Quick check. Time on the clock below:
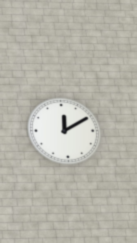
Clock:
12:10
